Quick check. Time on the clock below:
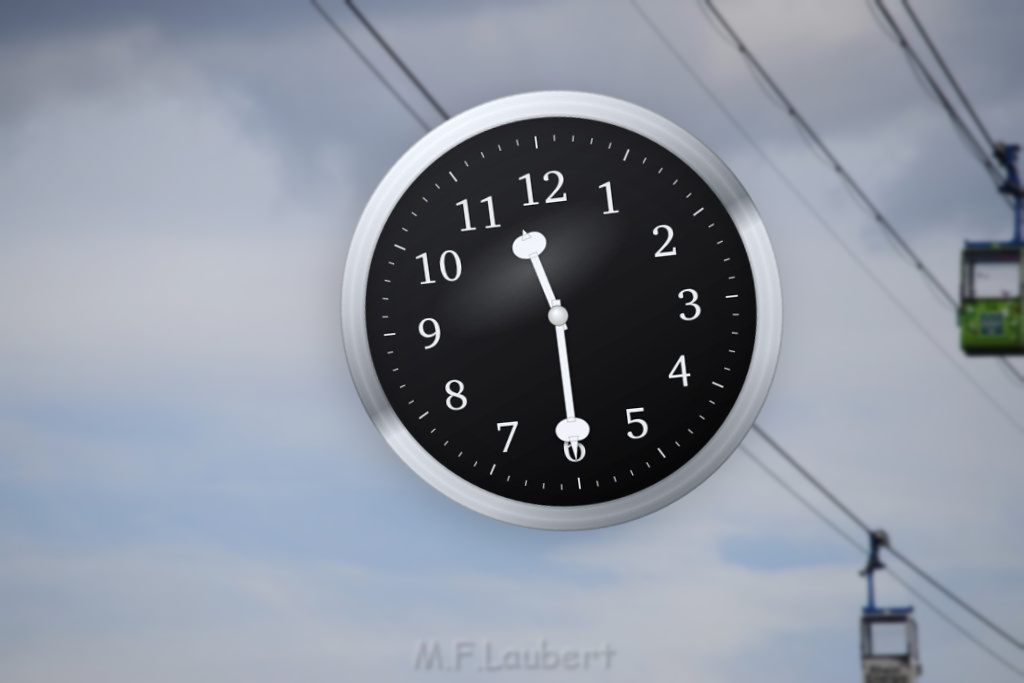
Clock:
11:30
